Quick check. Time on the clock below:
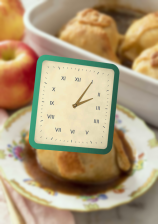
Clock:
2:05
